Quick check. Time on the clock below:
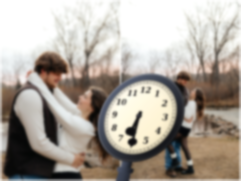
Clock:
6:30
